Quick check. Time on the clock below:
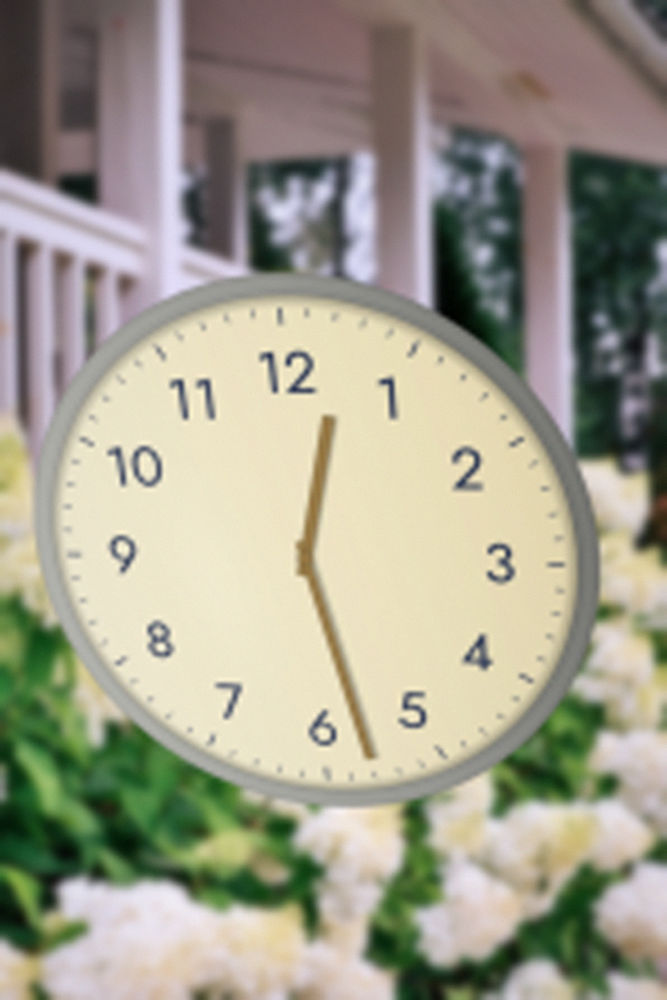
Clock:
12:28
